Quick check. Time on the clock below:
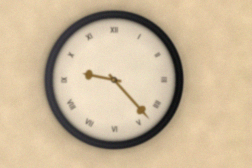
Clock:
9:23
